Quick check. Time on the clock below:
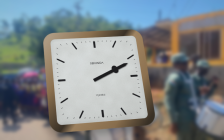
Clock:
2:11
